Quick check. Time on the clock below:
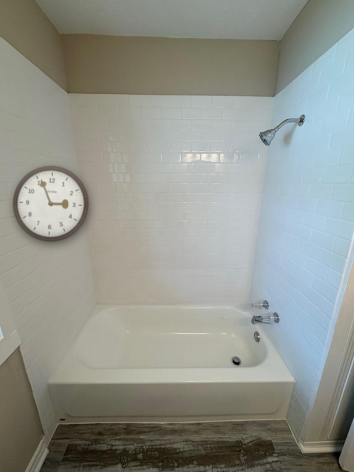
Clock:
2:56
